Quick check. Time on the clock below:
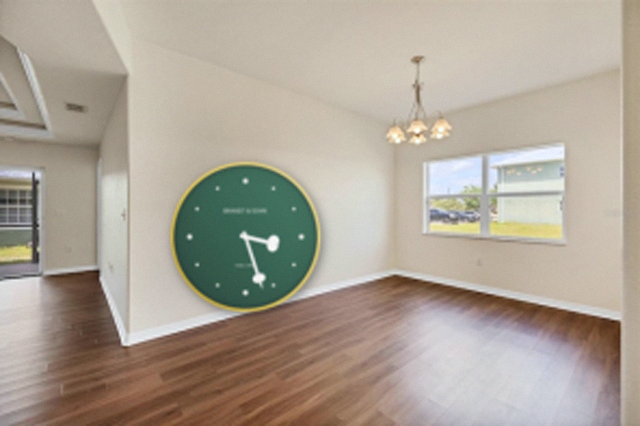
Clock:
3:27
